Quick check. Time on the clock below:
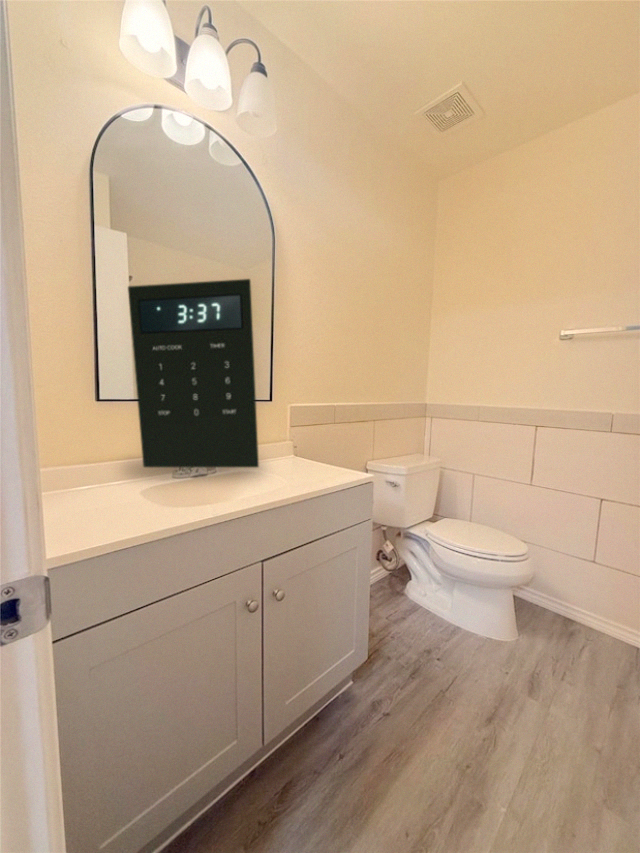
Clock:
3:37
